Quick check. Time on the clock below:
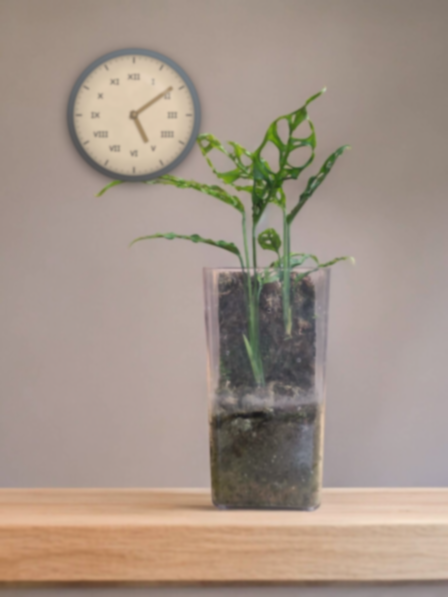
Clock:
5:09
